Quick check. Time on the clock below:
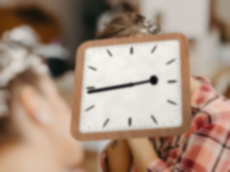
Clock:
2:44
